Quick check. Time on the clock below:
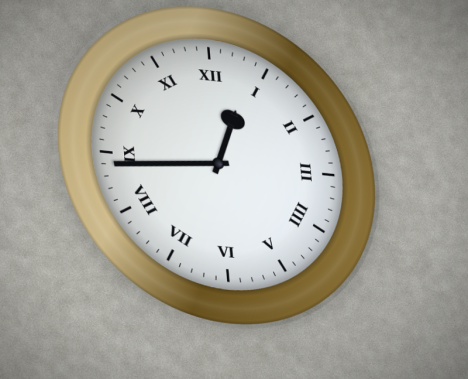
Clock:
12:44
